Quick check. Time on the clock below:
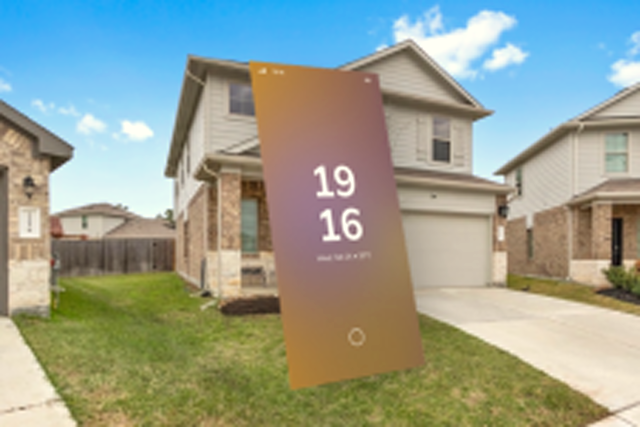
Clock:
19:16
